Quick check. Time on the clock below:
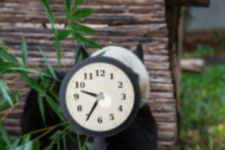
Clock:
9:35
